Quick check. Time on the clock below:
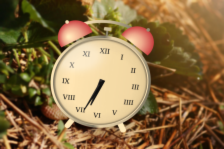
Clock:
6:34
